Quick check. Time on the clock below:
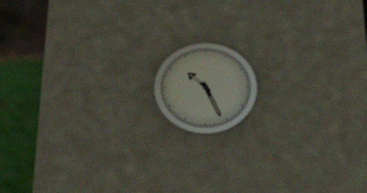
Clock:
10:26
